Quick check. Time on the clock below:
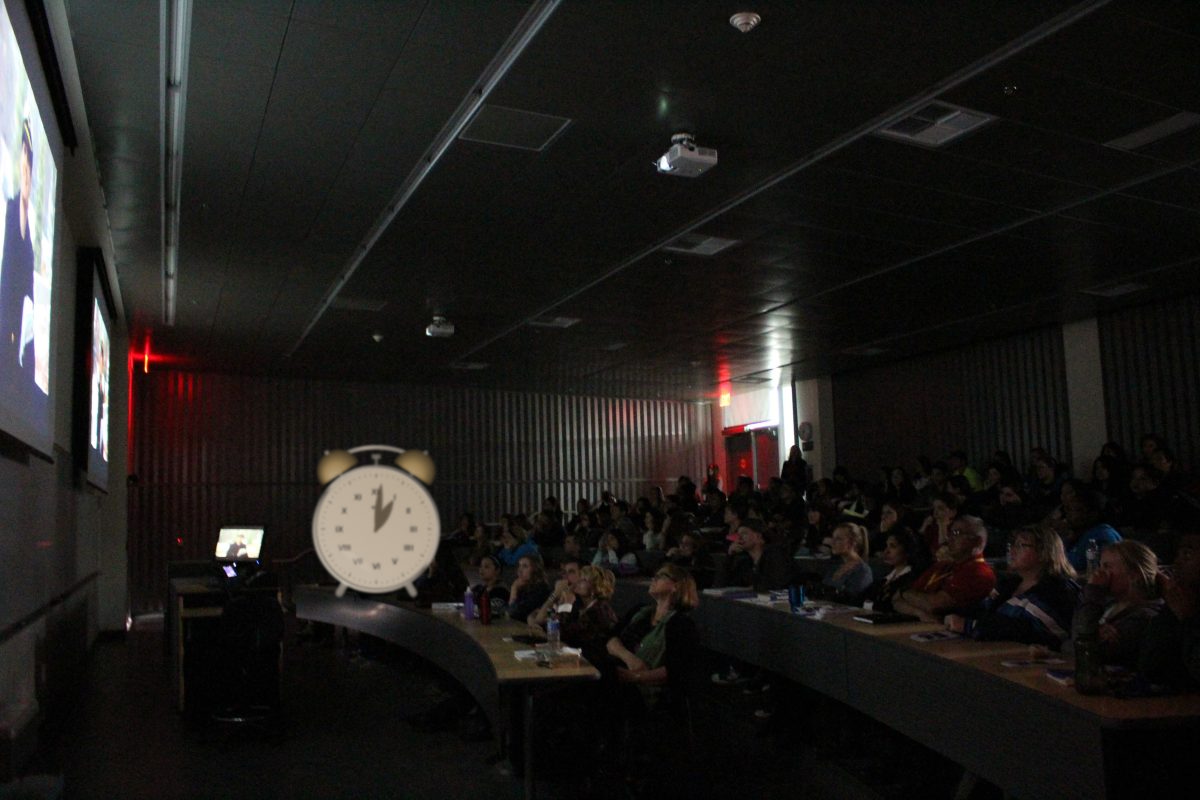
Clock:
1:01
